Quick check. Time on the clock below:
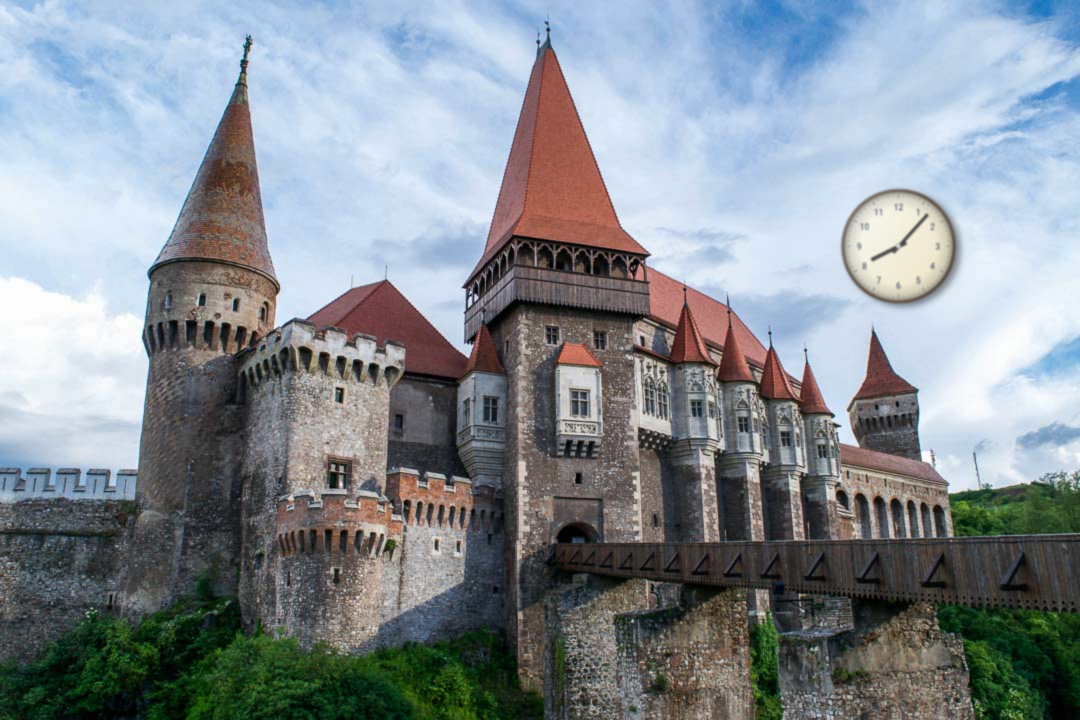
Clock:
8:07
